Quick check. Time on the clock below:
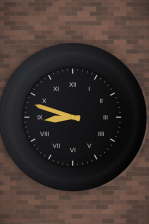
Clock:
8:48
